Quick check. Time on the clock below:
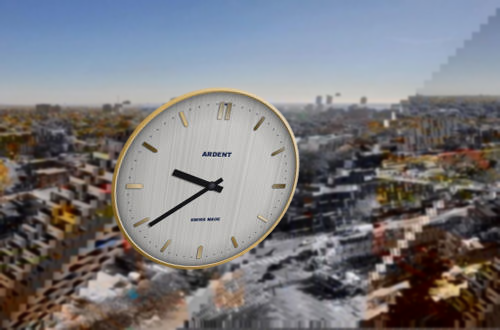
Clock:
9:39
